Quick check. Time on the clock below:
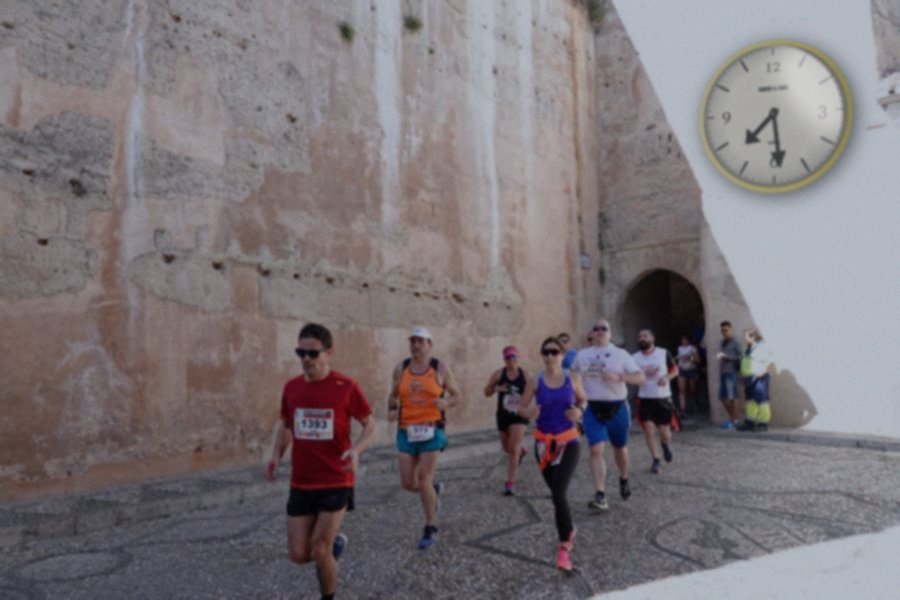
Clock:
7:29
